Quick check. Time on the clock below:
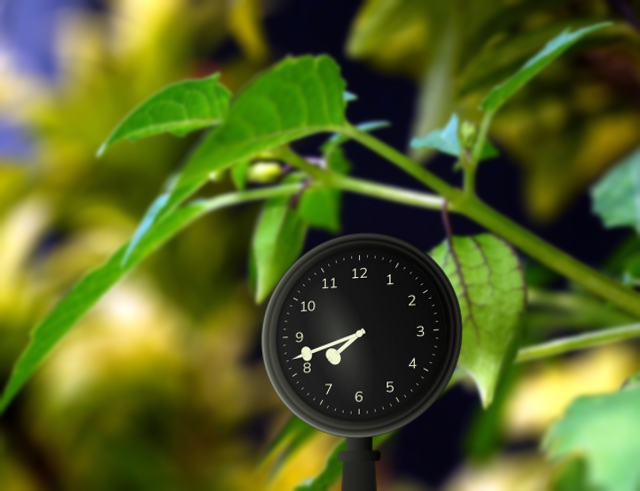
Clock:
7:42
